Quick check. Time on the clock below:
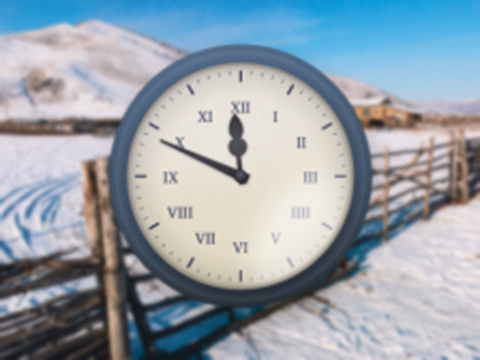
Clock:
11:49
